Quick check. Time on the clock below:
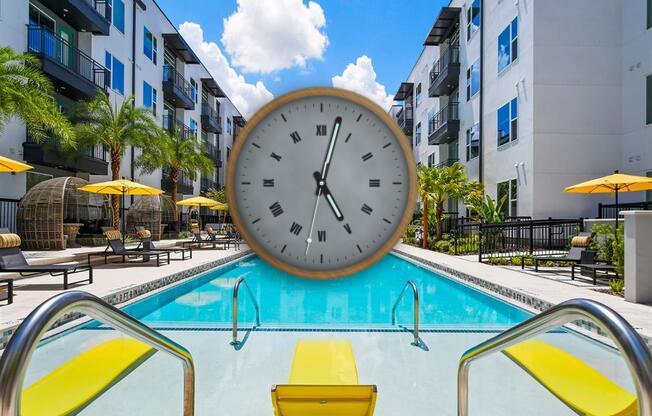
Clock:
5:02:32
